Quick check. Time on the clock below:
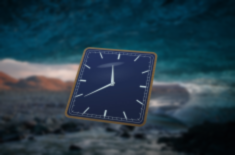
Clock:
11:39
